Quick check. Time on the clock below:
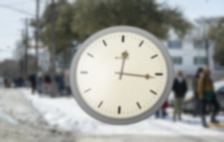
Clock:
12:16
